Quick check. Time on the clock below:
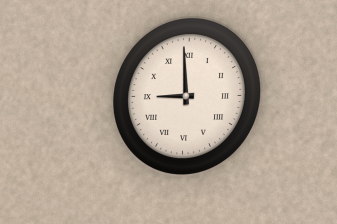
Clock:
8:59
